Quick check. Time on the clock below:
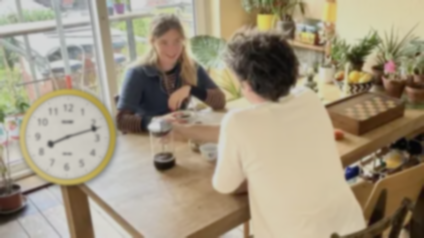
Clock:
8:12
